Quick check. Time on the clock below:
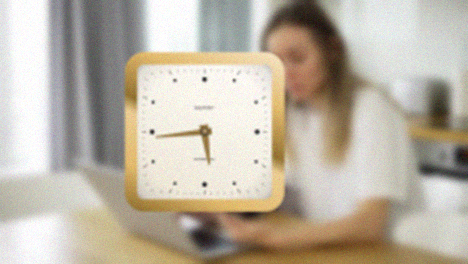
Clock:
5:44
